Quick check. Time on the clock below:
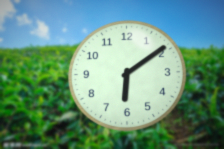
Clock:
6:09
